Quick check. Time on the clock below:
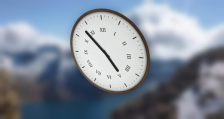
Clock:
4:53
